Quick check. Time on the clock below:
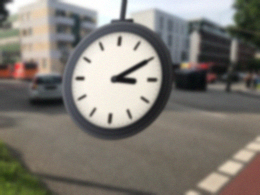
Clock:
3:10
